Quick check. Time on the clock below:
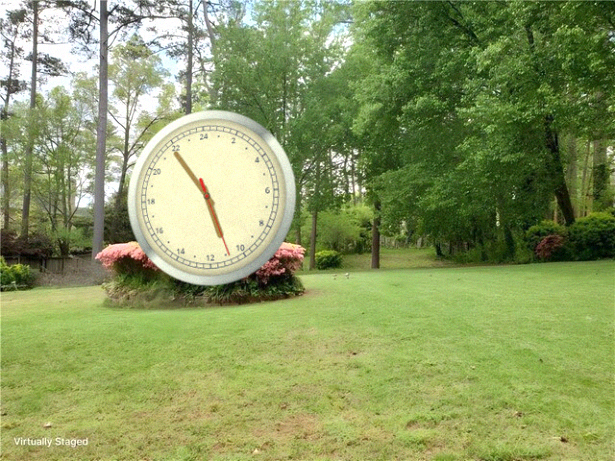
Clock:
10:54:27
